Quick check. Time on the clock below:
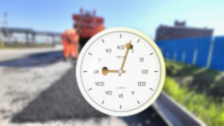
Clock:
9:03
